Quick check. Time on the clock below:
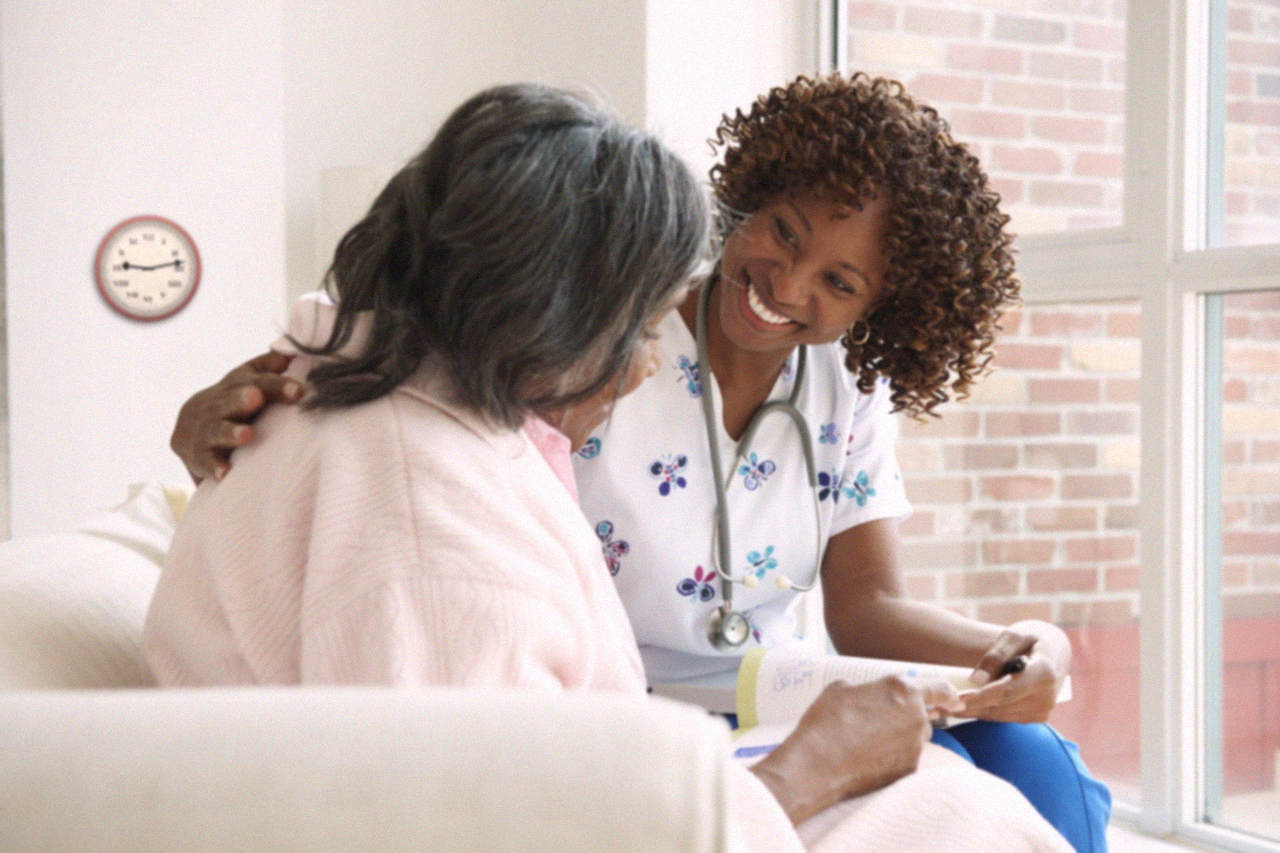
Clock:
9:13
